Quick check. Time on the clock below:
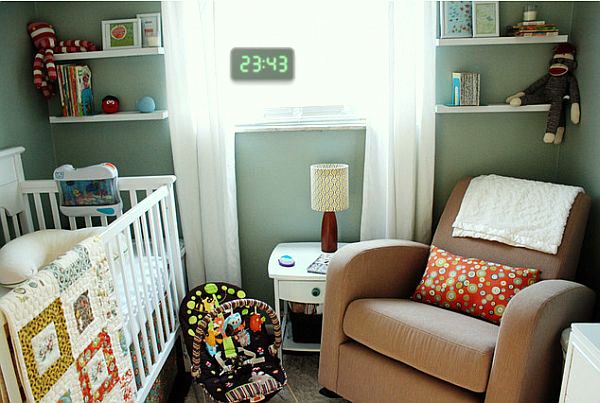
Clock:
23:43
